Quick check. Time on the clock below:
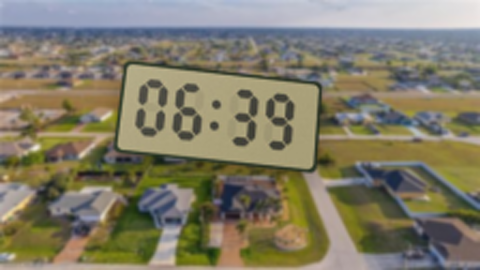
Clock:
6:39
